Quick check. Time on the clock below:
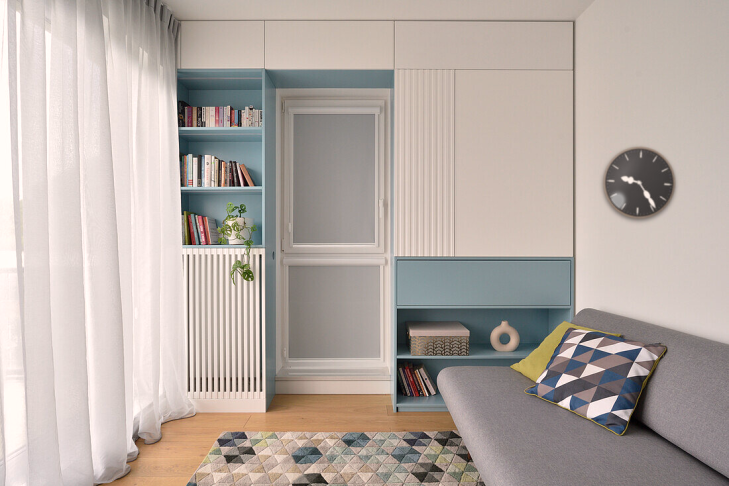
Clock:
9:24
